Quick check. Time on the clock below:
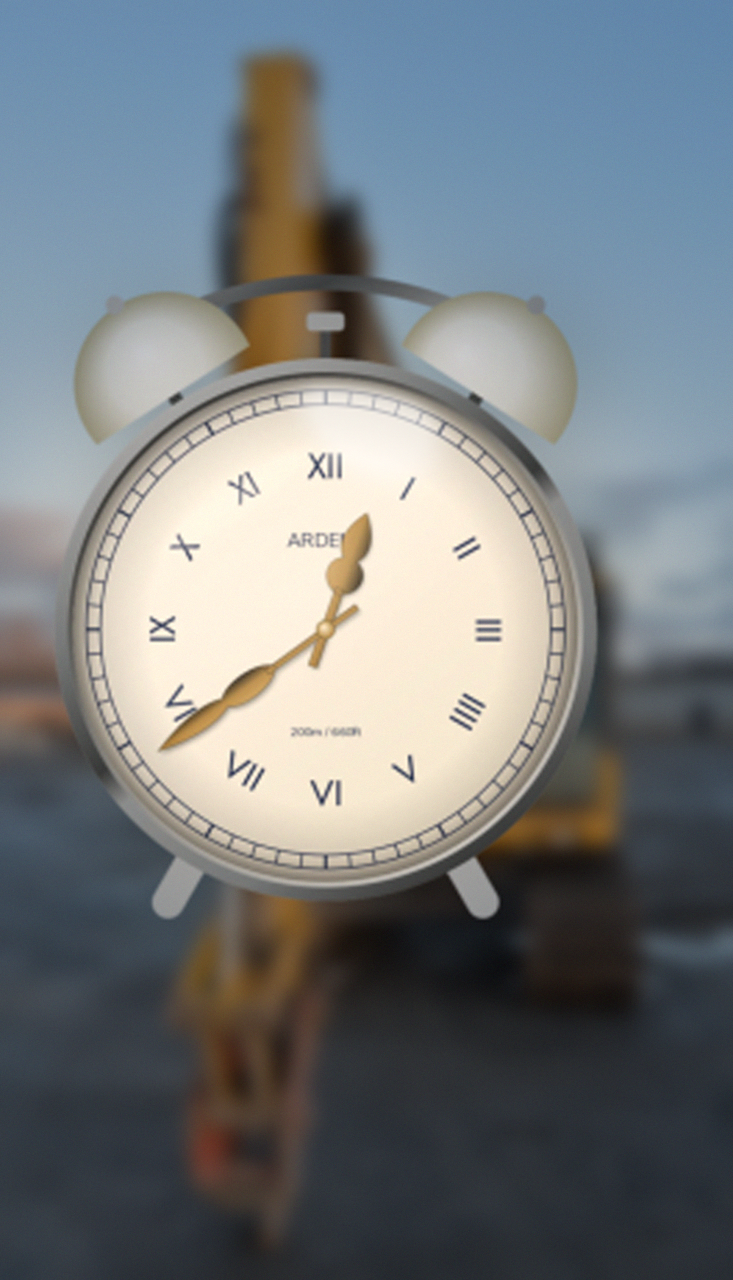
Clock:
12:39
